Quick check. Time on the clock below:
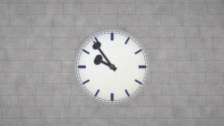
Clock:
9:54
